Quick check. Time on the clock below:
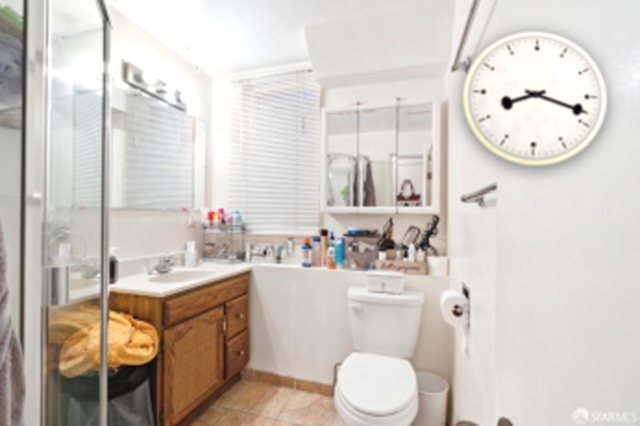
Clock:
8:18
